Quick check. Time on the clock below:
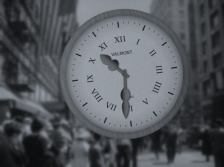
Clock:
10:31
